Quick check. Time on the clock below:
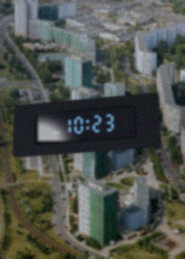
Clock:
10:23
